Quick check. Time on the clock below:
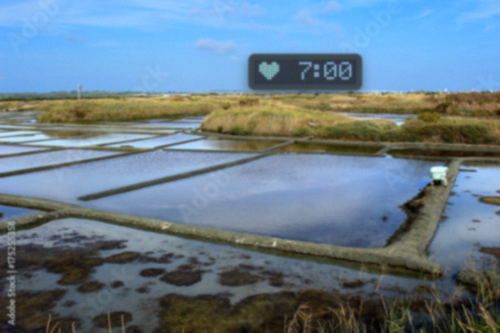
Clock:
7:00
